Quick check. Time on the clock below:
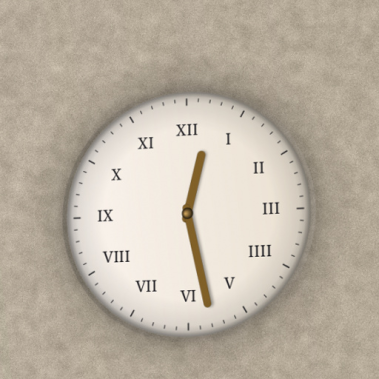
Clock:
12:28
